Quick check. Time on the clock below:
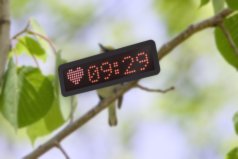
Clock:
9:29
